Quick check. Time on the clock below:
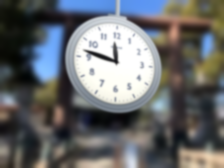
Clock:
11:47
